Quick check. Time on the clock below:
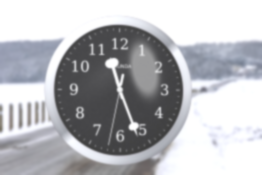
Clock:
11:26:32
